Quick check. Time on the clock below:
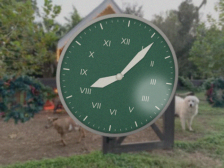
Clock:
8:06
